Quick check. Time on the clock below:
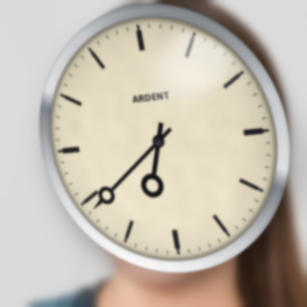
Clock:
6:39
